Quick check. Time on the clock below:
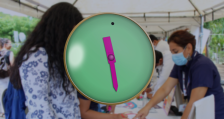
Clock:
11:28
